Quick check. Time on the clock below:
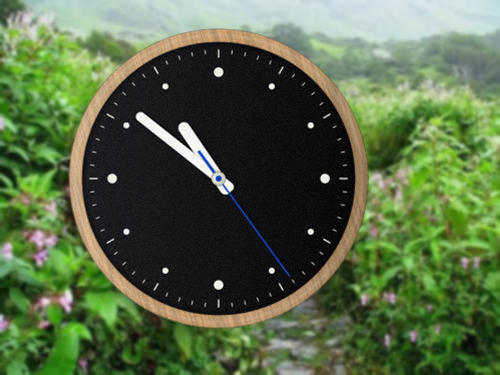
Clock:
10:51:24
